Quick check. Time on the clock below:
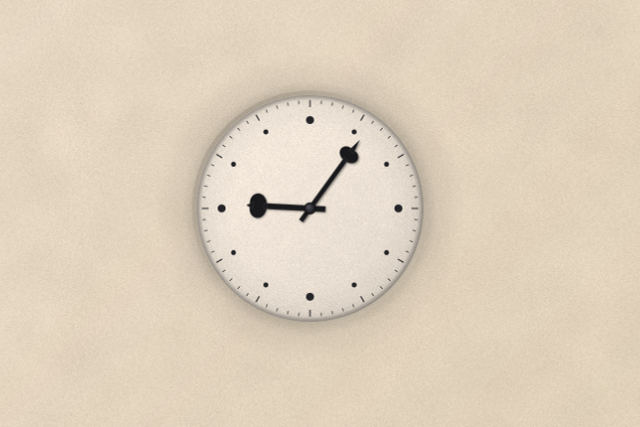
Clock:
9:06
